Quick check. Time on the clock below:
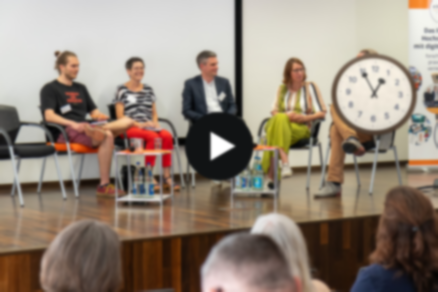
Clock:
12:55
